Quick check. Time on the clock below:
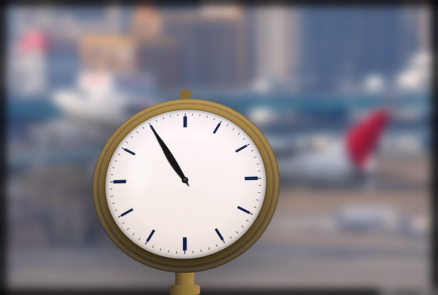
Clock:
10:55
